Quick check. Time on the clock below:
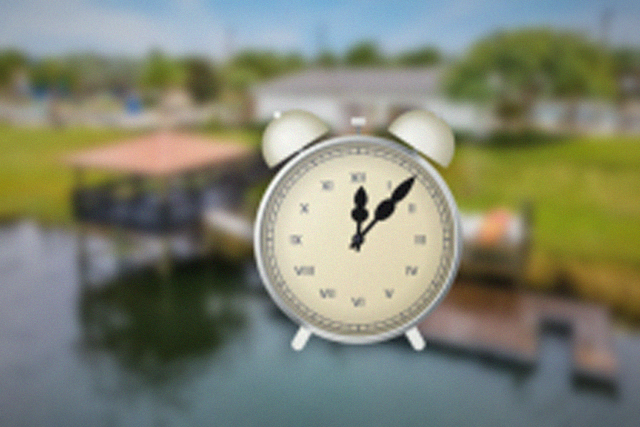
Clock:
12:07
